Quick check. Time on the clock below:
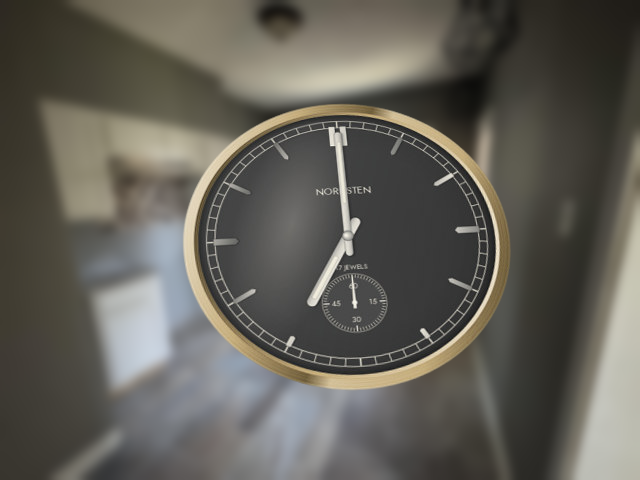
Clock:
7:00
